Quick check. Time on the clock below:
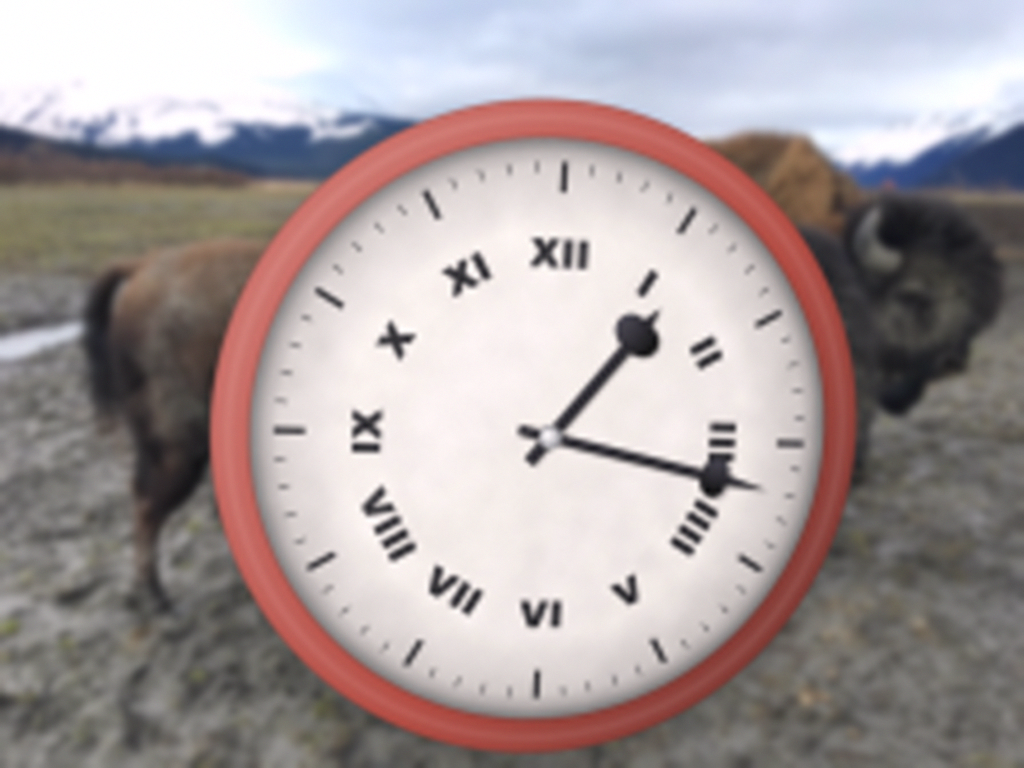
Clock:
1:17
